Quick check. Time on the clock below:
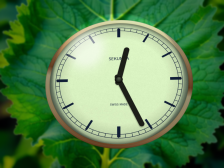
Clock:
12:26
